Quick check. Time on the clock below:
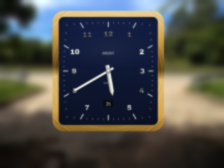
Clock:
5:40
